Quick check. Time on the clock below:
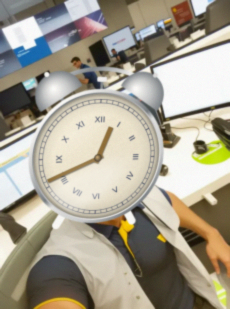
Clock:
12:41
